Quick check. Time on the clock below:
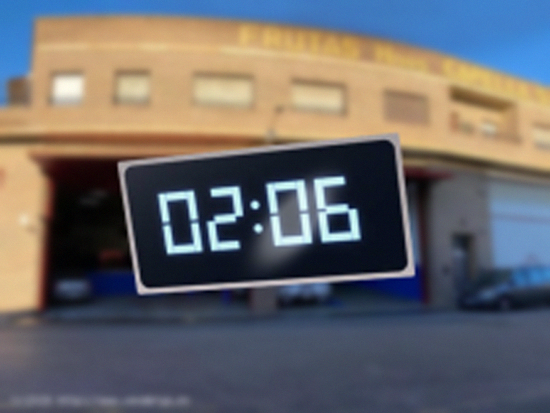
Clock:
2:06
